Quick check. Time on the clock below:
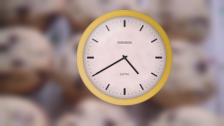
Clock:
4:40
